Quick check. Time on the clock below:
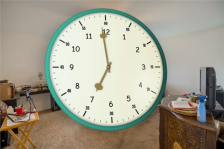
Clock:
6:59
